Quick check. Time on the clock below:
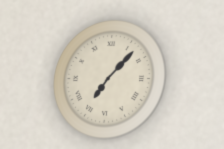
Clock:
7:07
